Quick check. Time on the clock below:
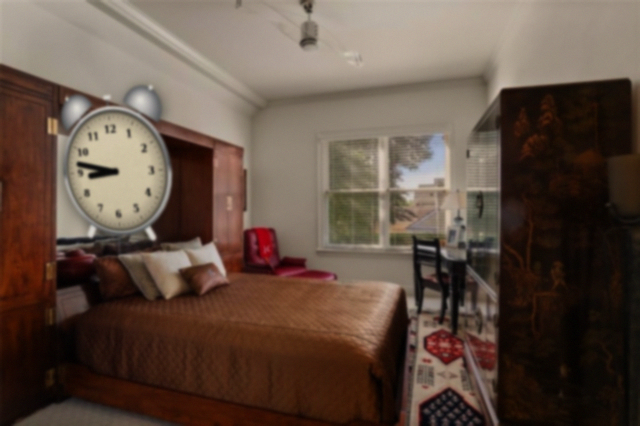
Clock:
8:47
